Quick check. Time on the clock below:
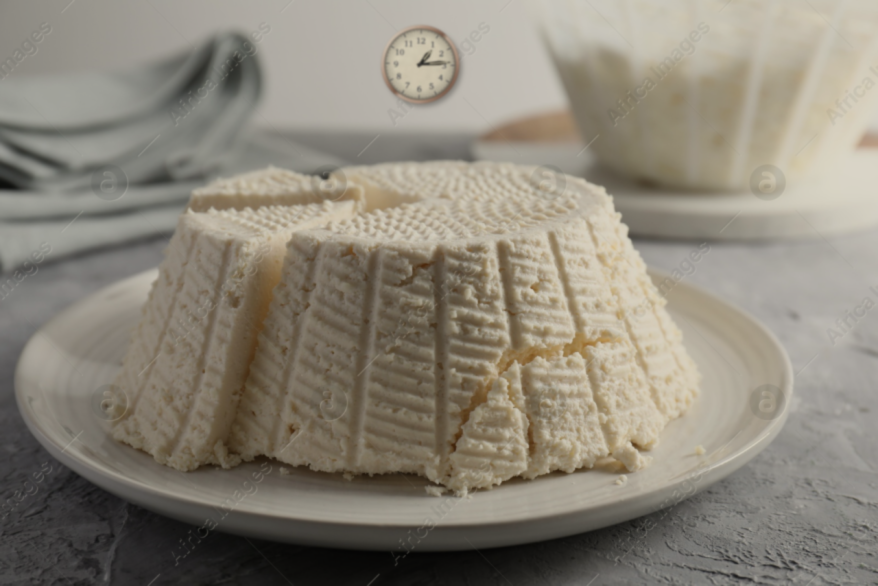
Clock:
1:14
